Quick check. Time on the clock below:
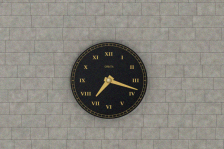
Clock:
7:18
